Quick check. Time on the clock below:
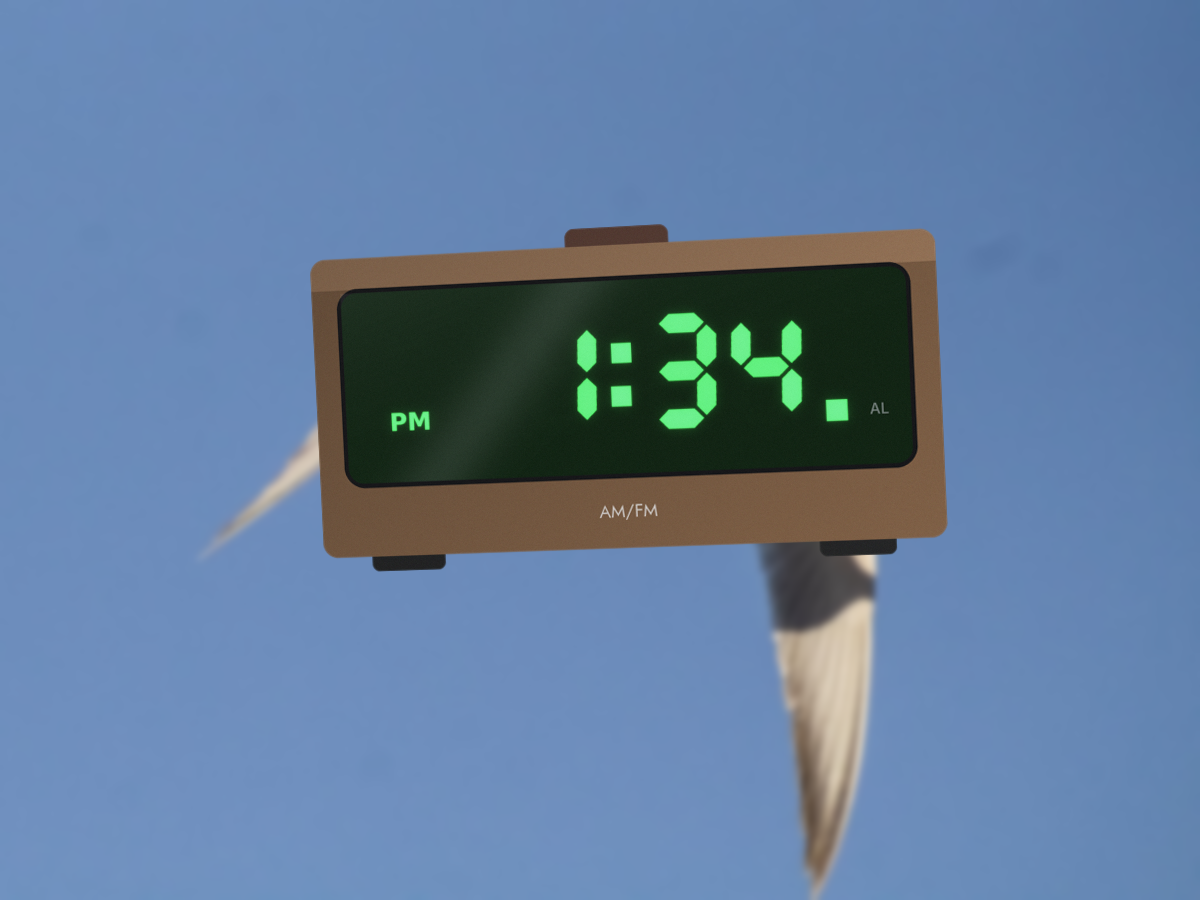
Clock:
1:34
